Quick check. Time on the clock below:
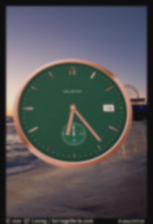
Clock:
6:24
